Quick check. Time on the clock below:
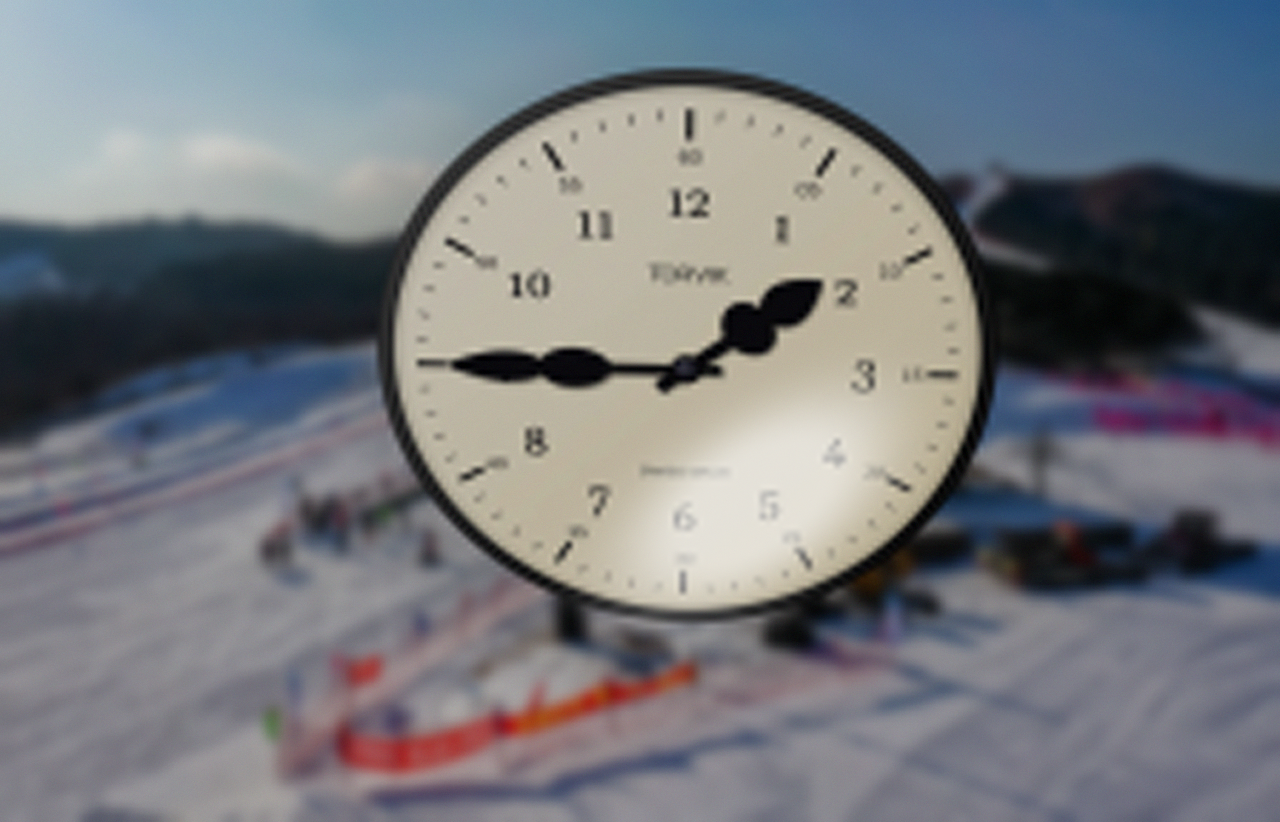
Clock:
1:45
